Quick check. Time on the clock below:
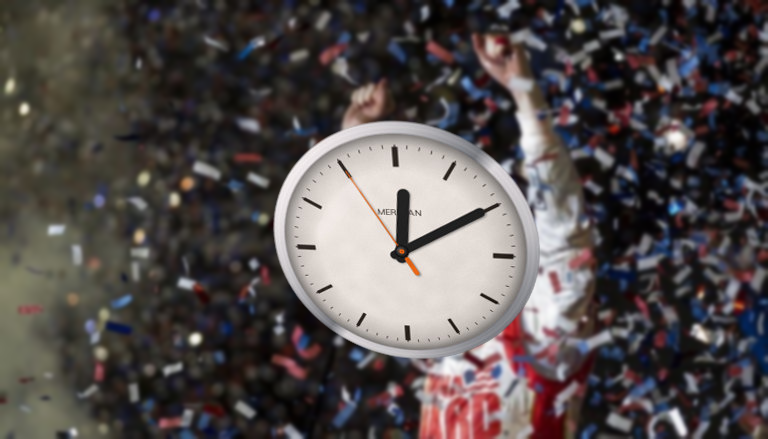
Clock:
12:09:55
